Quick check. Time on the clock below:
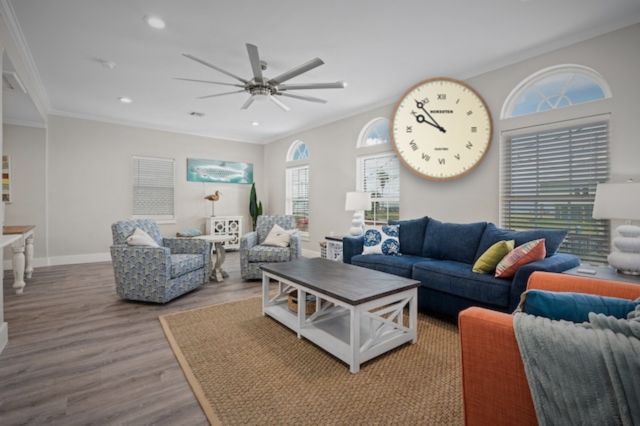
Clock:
9:53
